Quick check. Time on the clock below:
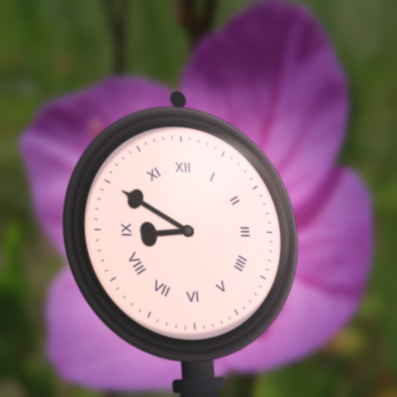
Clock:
8:50
